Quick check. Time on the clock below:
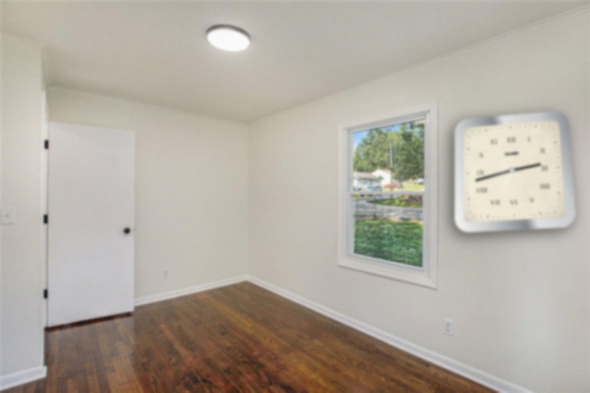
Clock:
2:43
